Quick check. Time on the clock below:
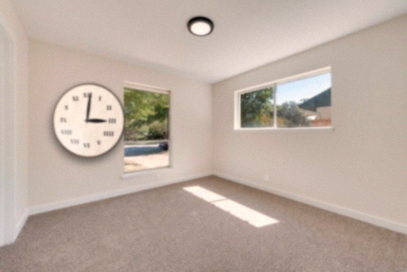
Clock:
3:01
